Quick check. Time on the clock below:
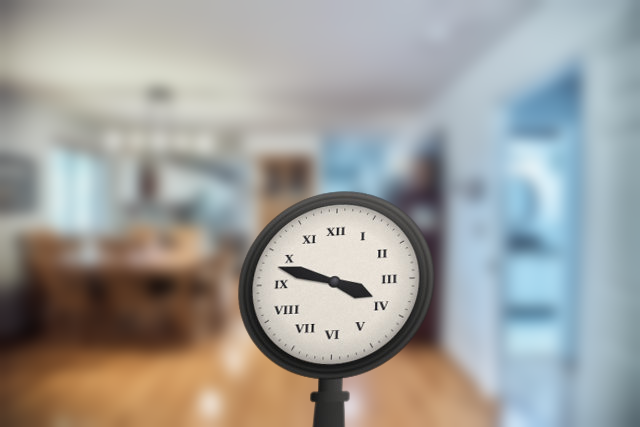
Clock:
3:48
